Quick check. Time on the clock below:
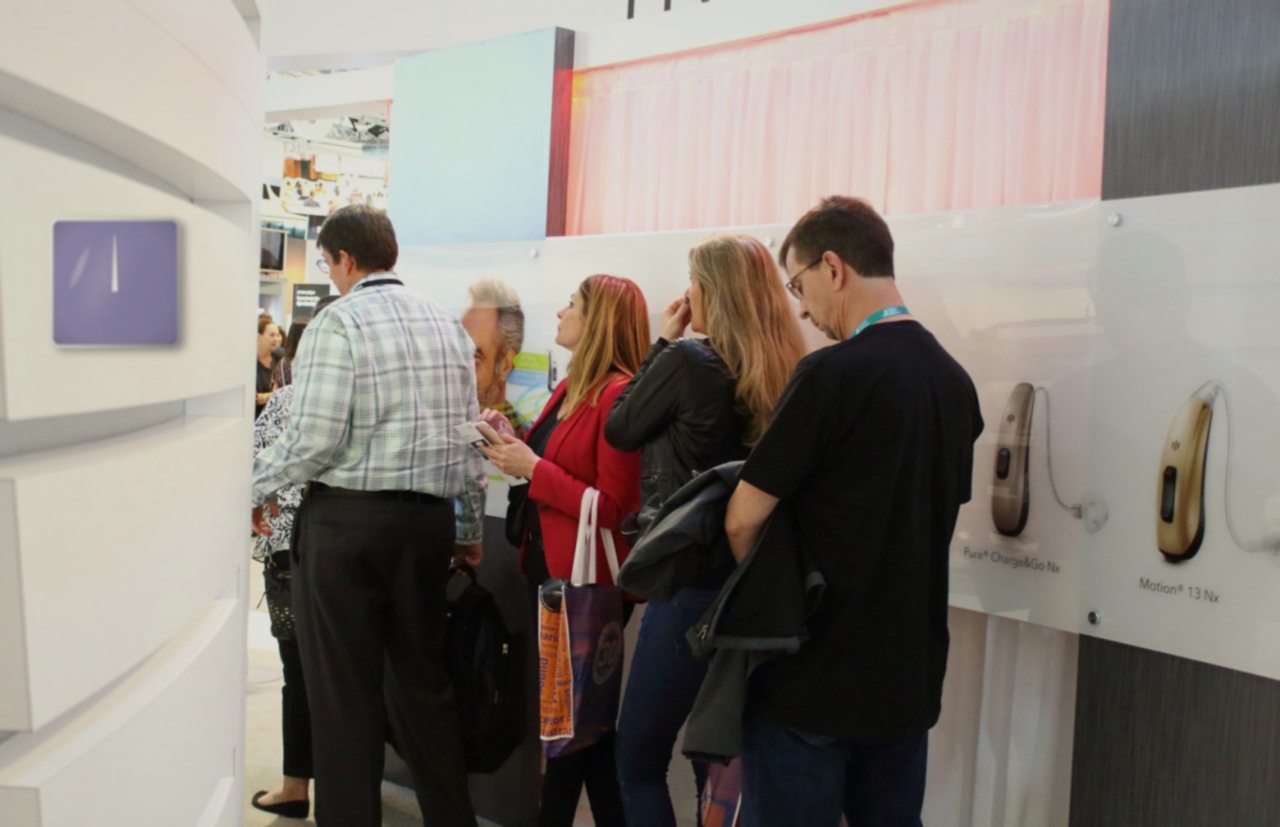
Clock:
12:00
